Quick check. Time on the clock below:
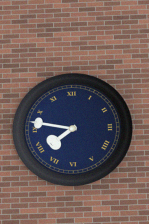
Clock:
7:47
